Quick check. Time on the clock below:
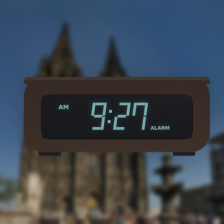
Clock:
9:27
